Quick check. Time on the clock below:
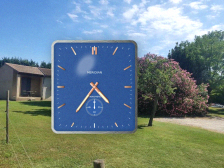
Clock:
4:36
